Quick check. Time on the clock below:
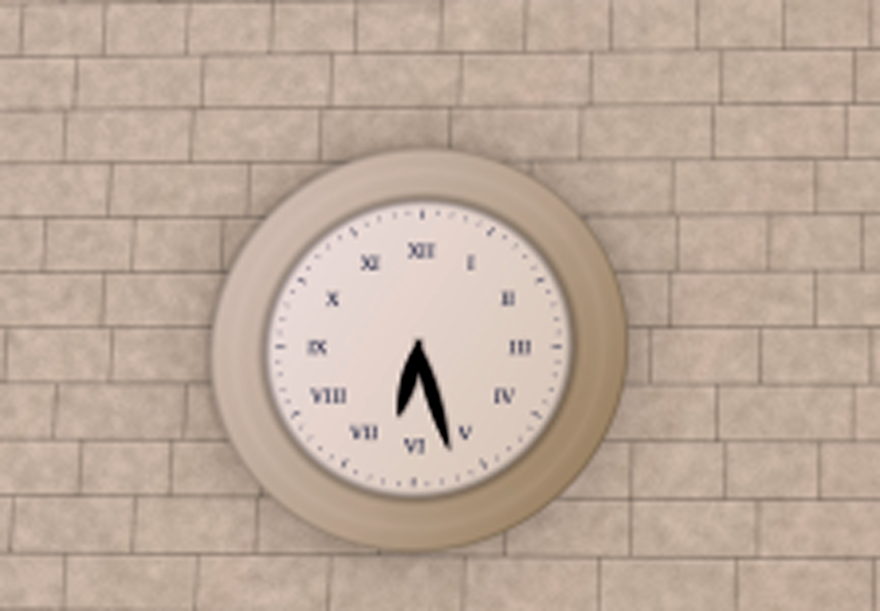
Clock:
6:27
